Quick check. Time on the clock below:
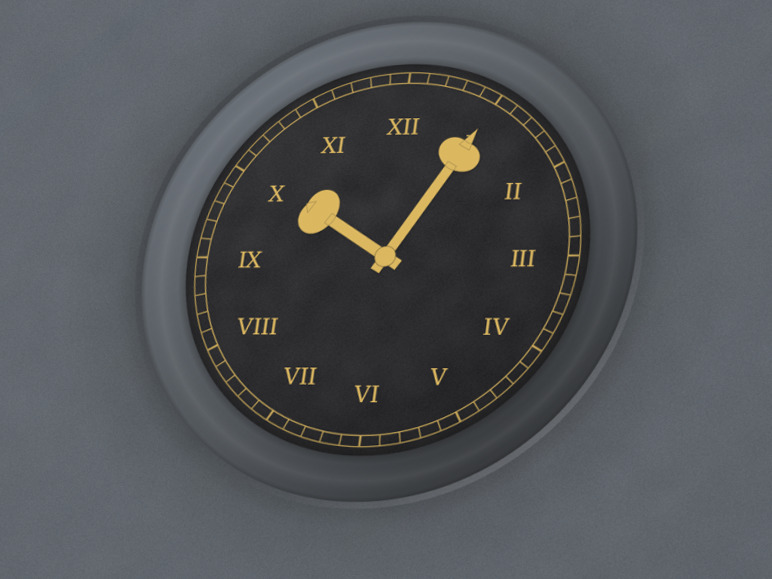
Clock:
10:05
